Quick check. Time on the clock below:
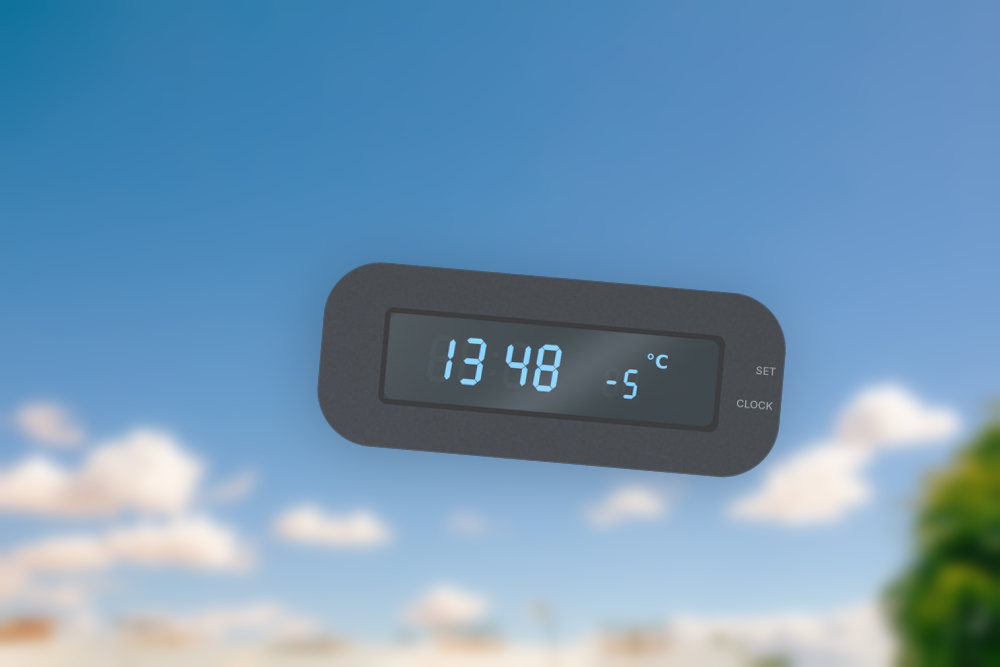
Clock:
13:48
